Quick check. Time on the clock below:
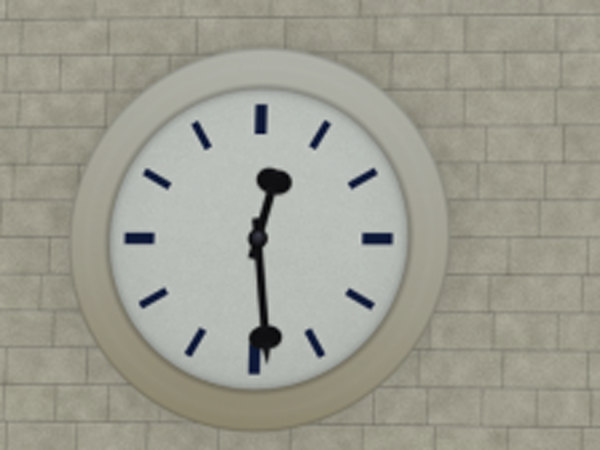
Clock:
12:29
